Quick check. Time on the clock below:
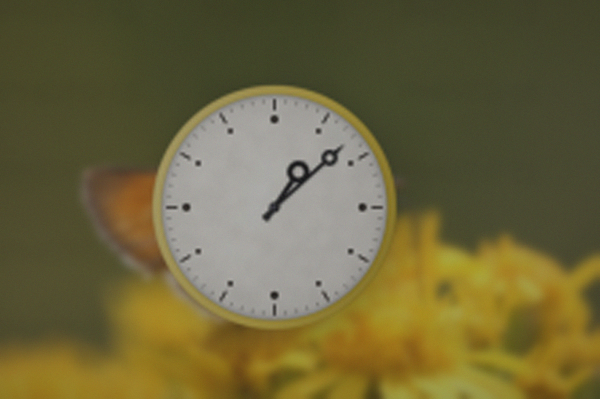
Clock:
1:08
